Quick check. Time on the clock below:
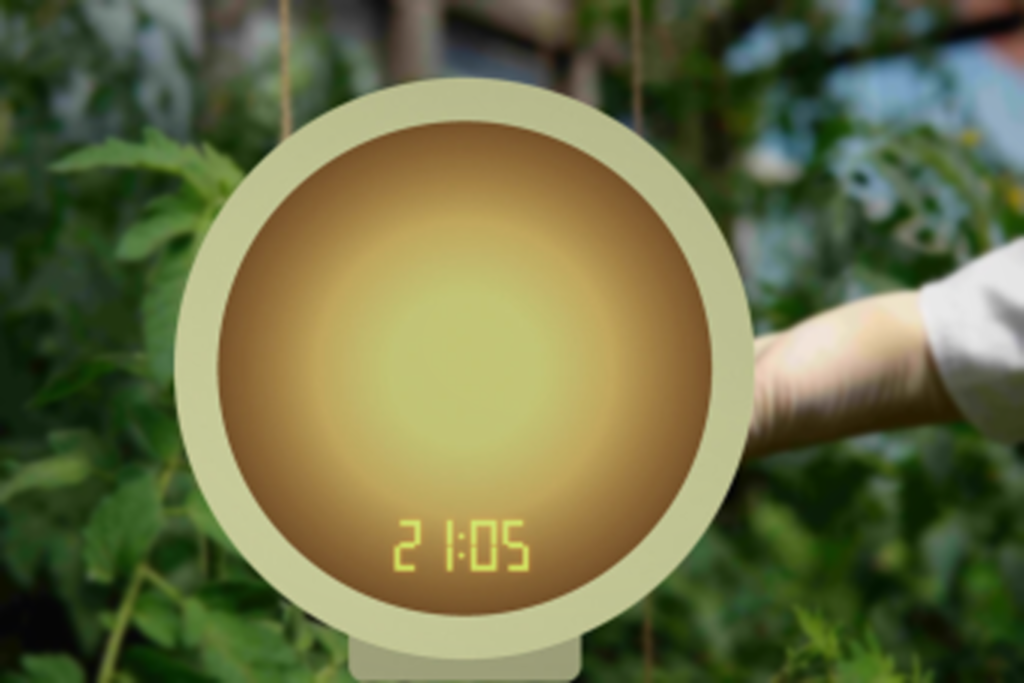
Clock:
21:05
